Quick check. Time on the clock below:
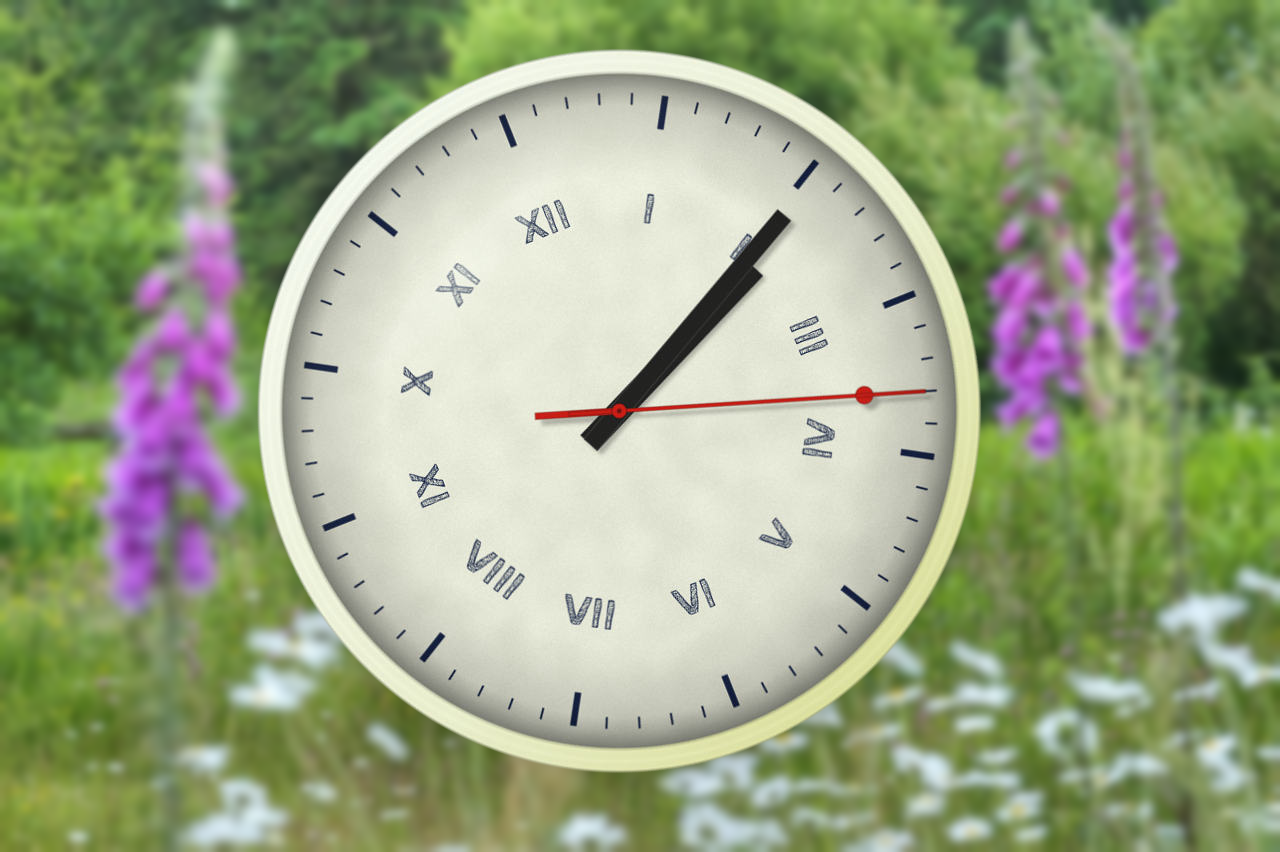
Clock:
2:10:18
